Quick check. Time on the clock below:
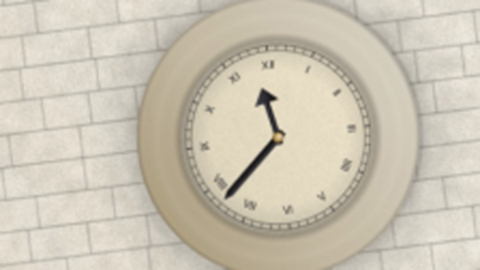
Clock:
11:38
